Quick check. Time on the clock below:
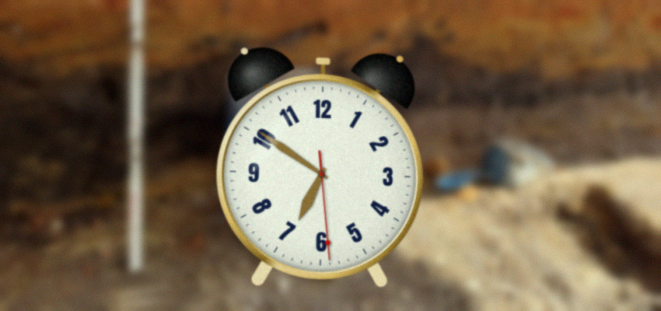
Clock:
6:50:29
